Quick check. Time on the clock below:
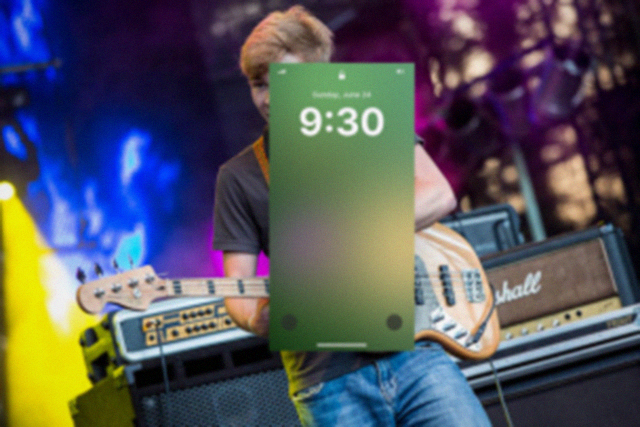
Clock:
9:30
